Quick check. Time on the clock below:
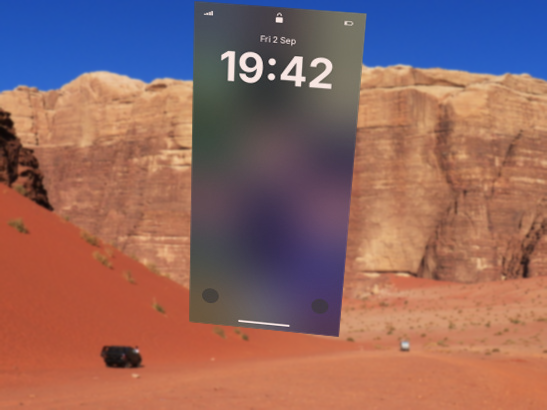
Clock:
19:42
